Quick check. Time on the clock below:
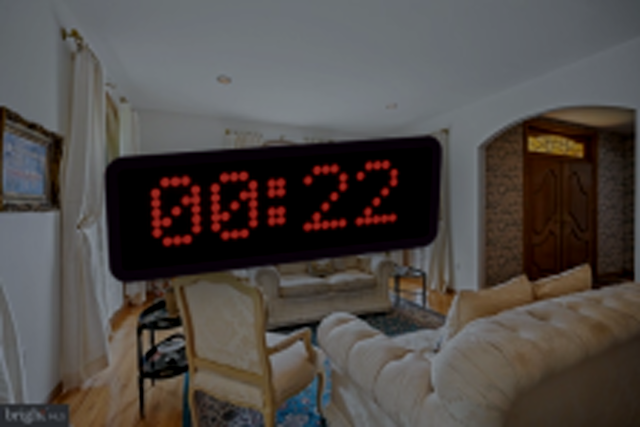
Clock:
0:22
